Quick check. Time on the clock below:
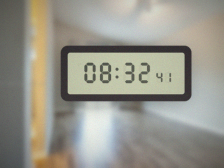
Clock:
8:32:41
